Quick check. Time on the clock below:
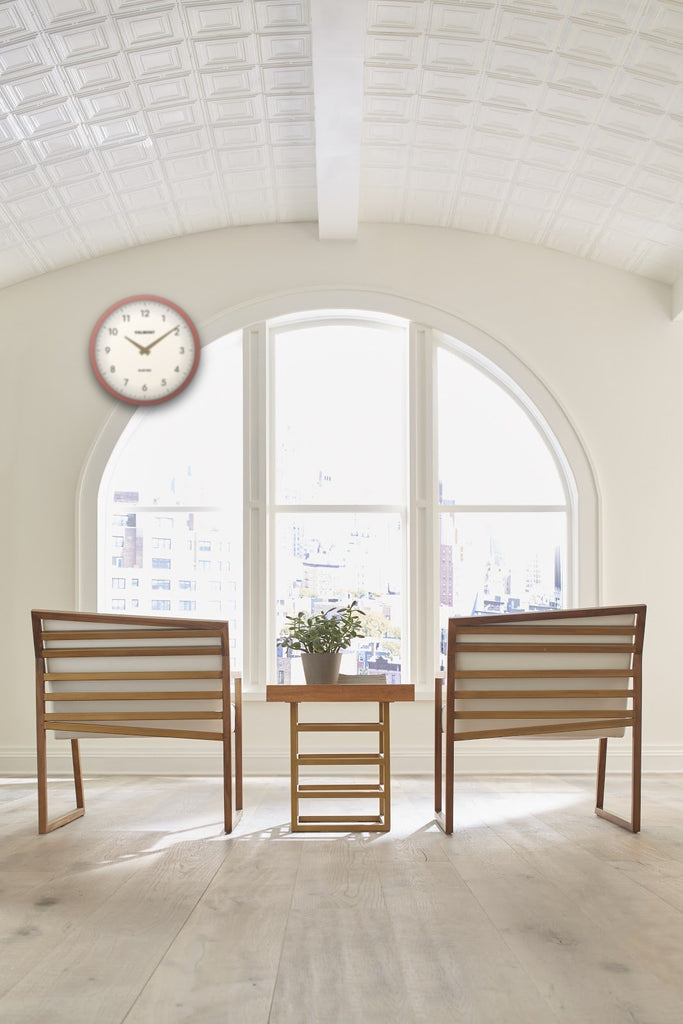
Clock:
10:09
